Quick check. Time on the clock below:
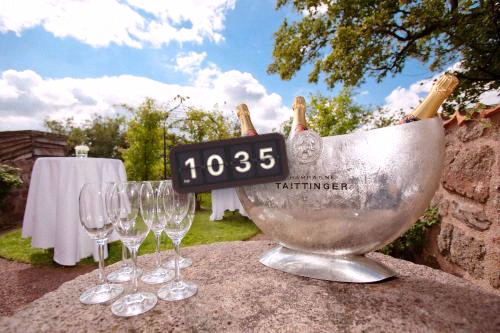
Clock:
10:35
